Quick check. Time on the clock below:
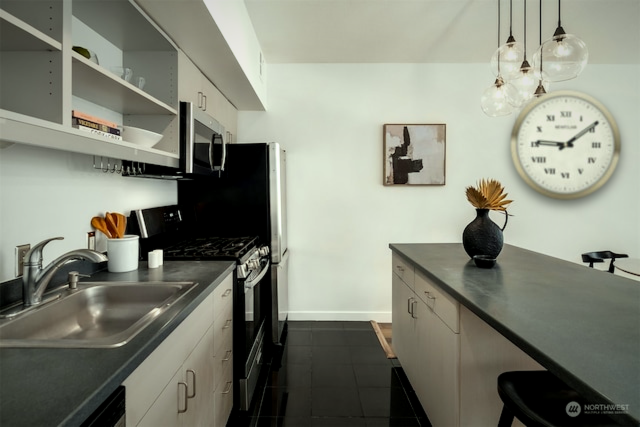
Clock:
9:09
